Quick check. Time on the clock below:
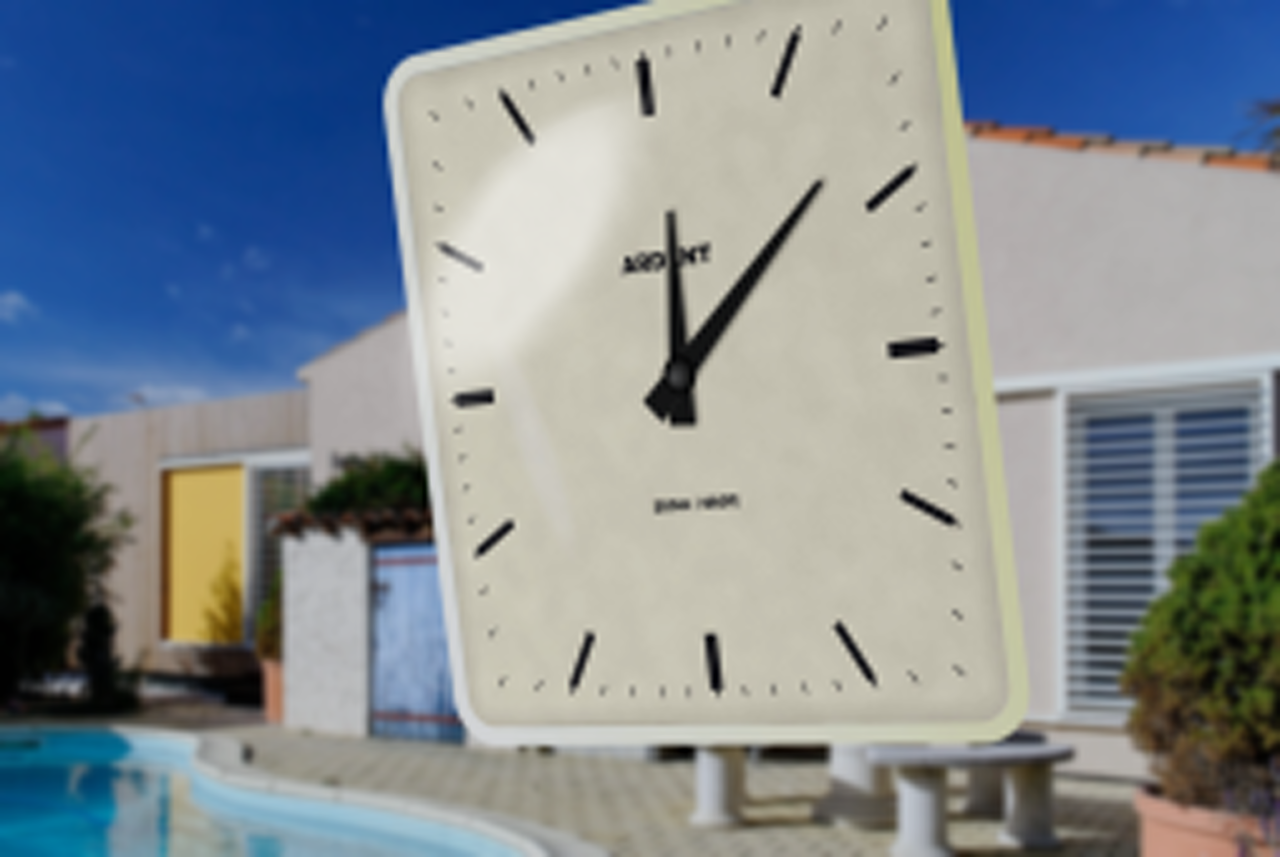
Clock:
12:08
